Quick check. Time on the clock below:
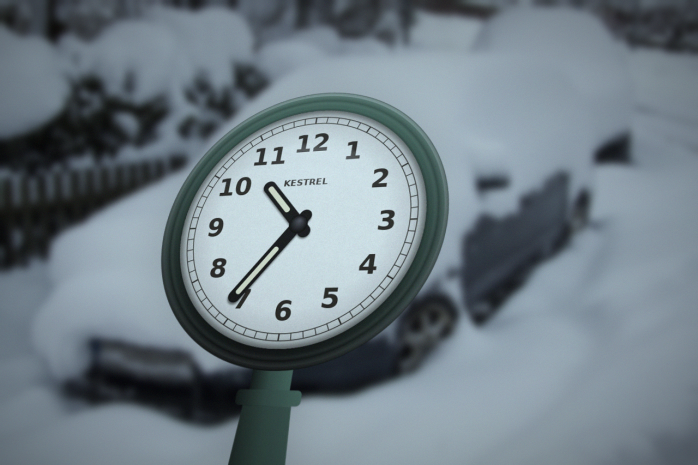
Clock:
10:36
